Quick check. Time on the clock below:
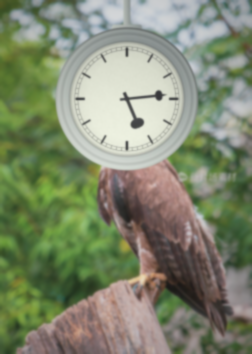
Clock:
5:14
